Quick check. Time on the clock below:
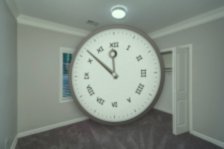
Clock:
11:52
